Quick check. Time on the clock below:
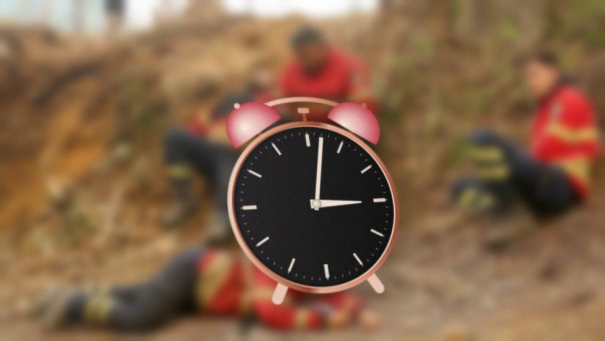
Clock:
3:02
